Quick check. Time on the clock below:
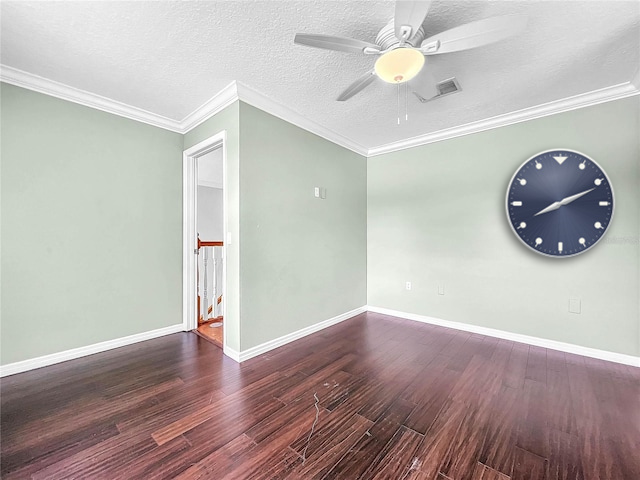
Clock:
8:11
